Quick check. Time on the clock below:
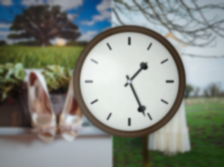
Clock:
1:26
